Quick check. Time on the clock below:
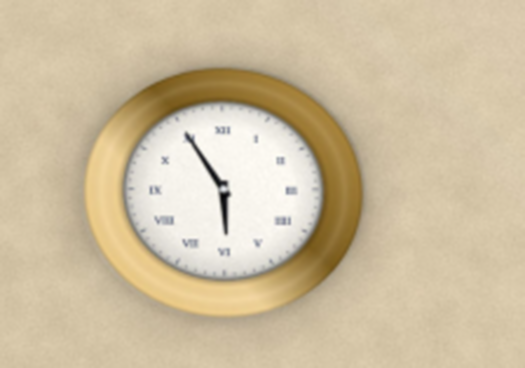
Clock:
5:55
